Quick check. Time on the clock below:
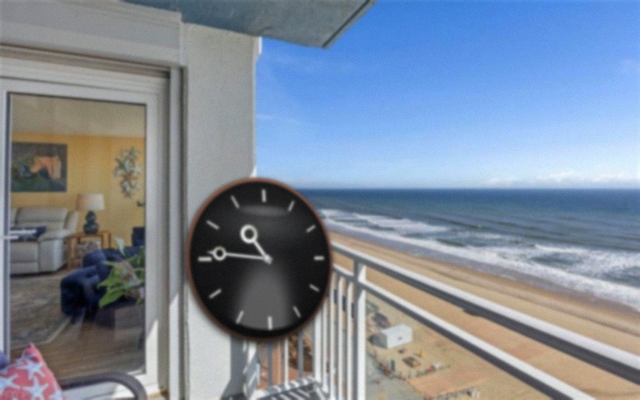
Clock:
10:46
